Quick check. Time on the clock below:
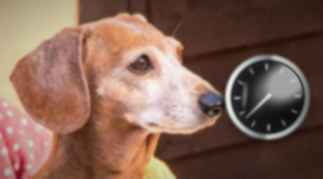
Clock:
7:38
